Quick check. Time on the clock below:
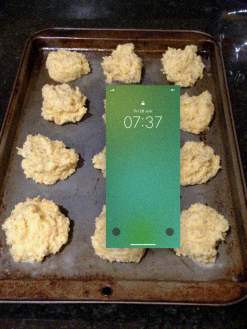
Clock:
7:37
